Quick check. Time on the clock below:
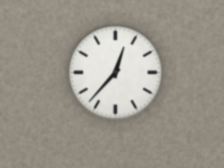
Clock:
12:37
